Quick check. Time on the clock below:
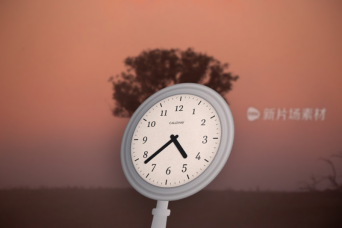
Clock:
4:38
